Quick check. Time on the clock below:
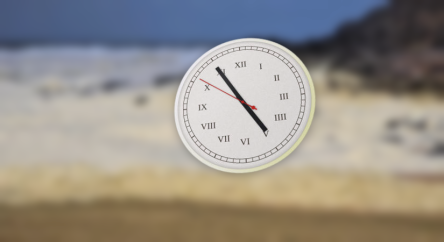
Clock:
4:54:51
